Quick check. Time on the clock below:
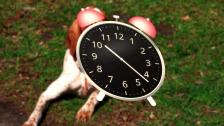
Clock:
10:22
